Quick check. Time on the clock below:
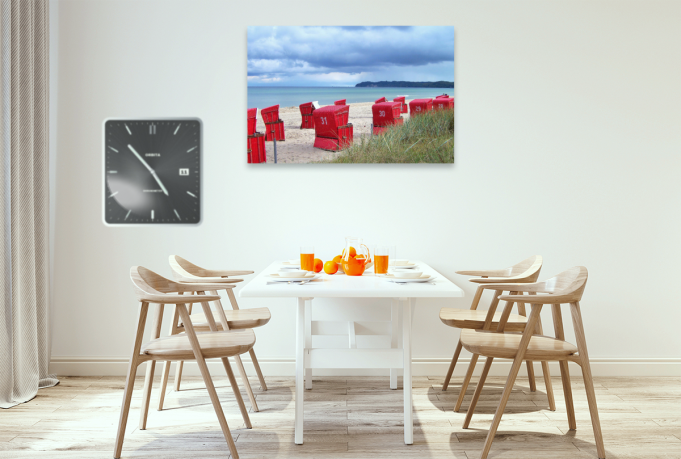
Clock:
4:53
